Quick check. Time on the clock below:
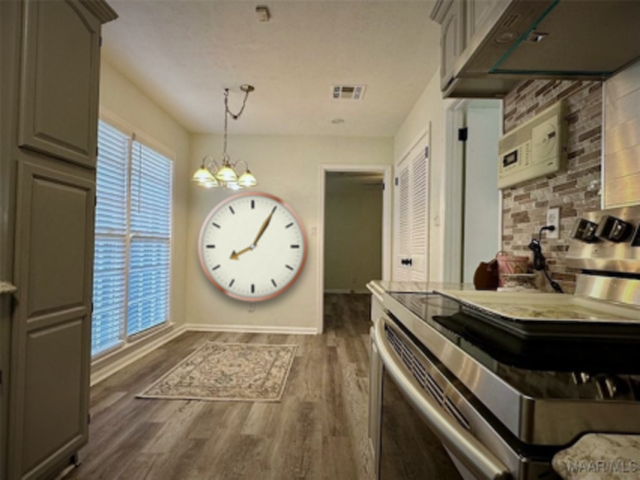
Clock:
8:05
